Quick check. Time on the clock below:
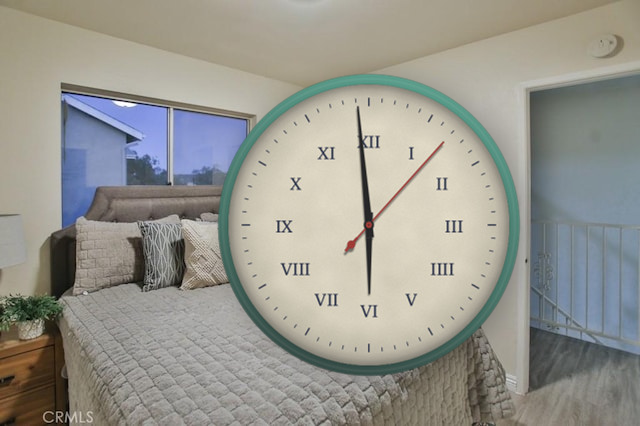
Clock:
5:59:07
